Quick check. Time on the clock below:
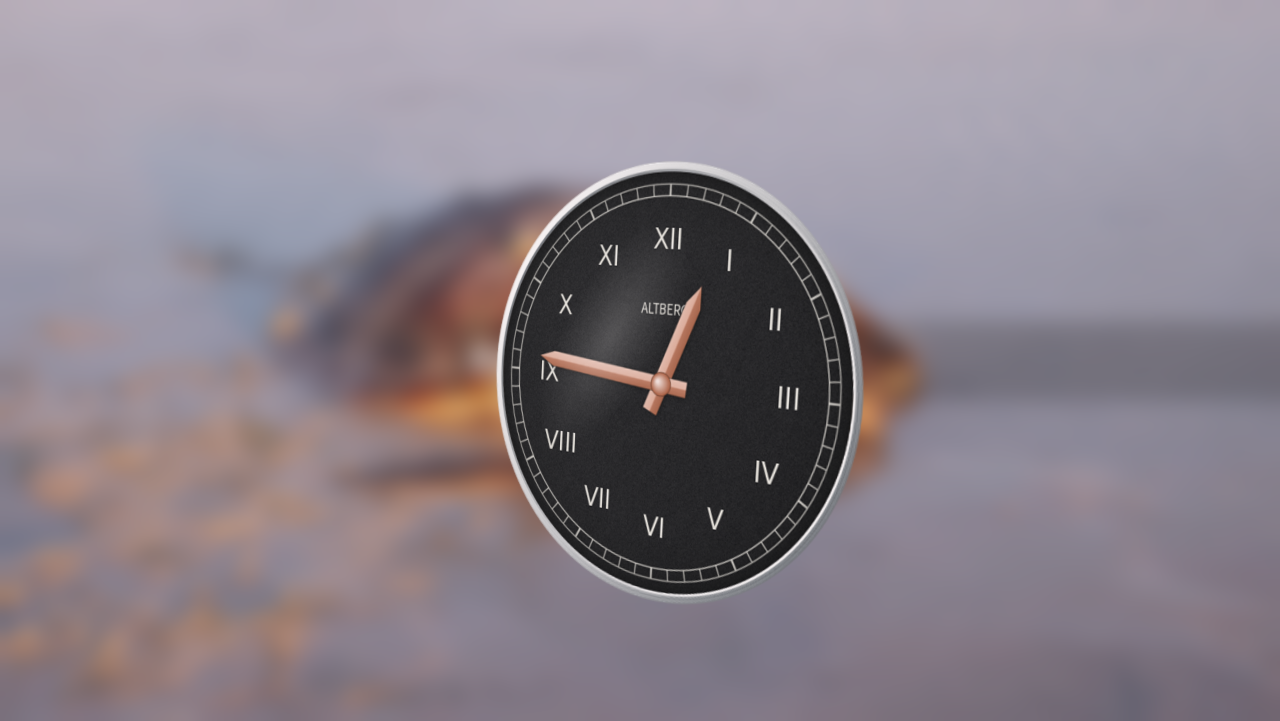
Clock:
12:46
